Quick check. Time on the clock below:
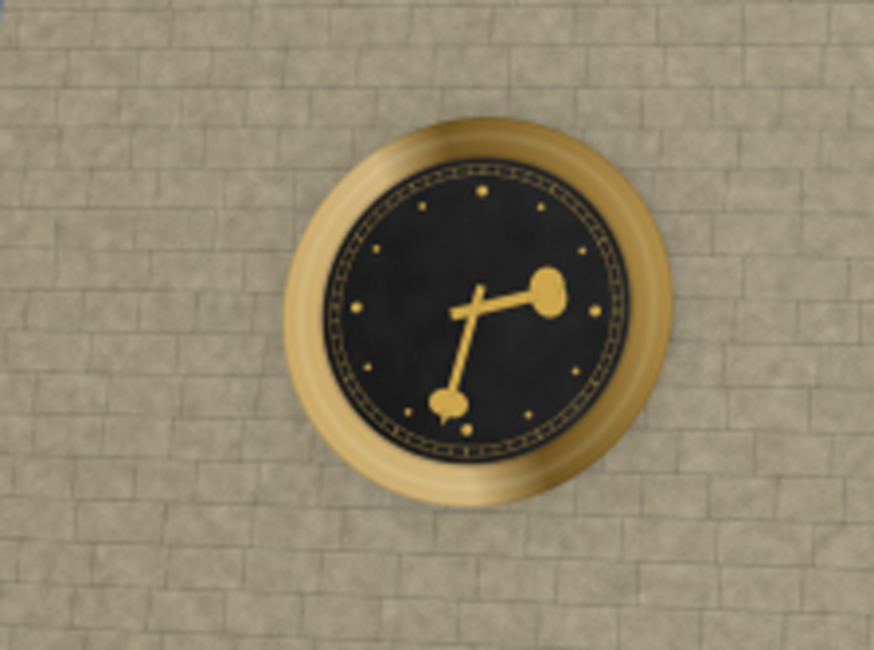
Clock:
2:32
